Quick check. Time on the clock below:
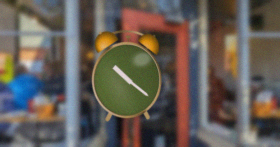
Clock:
10:21
